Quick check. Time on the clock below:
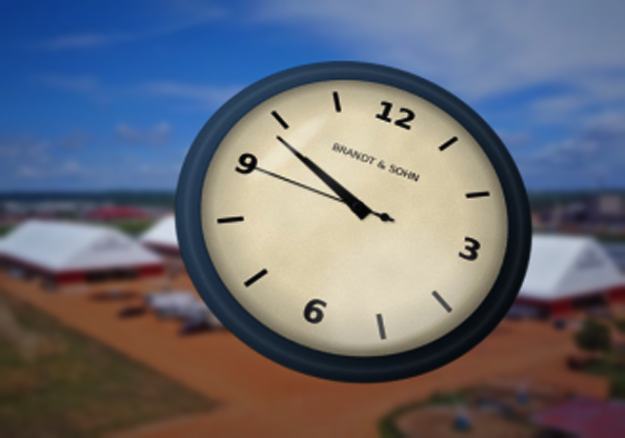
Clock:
9:48:45
